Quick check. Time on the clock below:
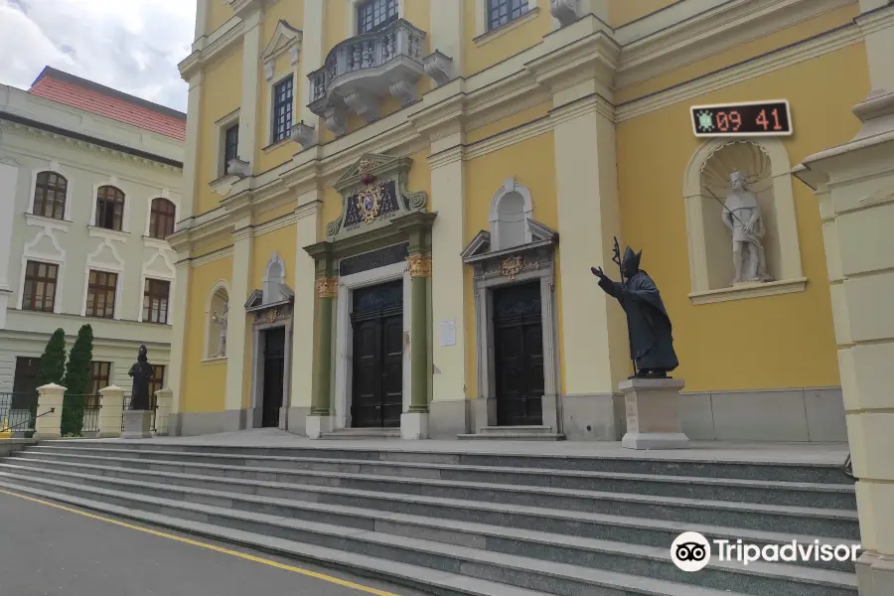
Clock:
9:41
